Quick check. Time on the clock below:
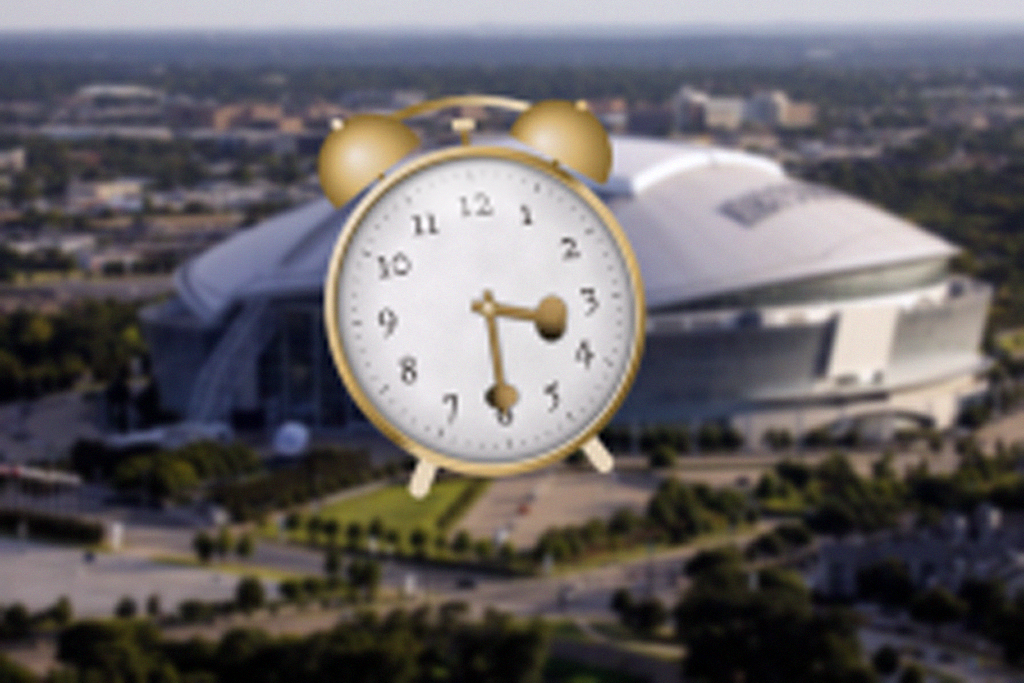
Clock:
3:30
